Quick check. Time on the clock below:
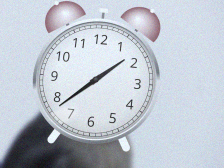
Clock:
1:38
